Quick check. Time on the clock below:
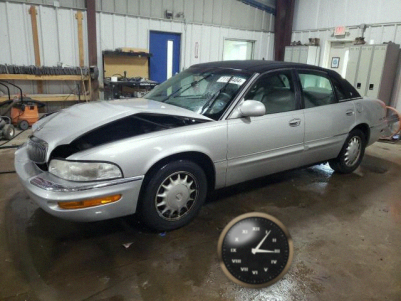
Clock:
3:06
